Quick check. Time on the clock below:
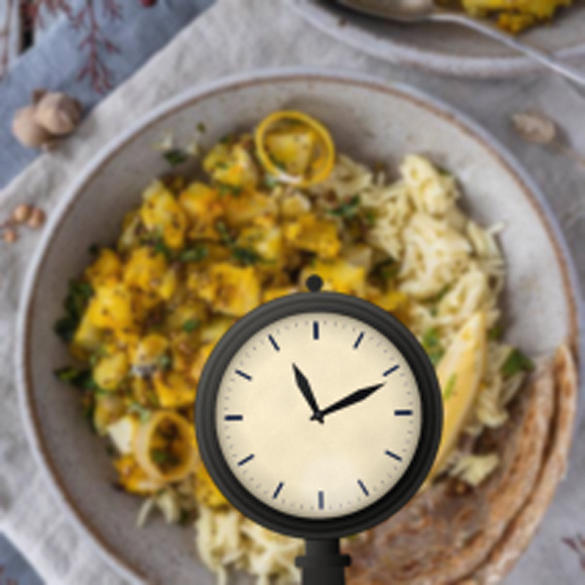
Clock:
11:11
